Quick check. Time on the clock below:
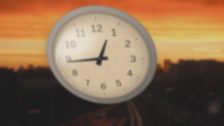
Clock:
12:44
